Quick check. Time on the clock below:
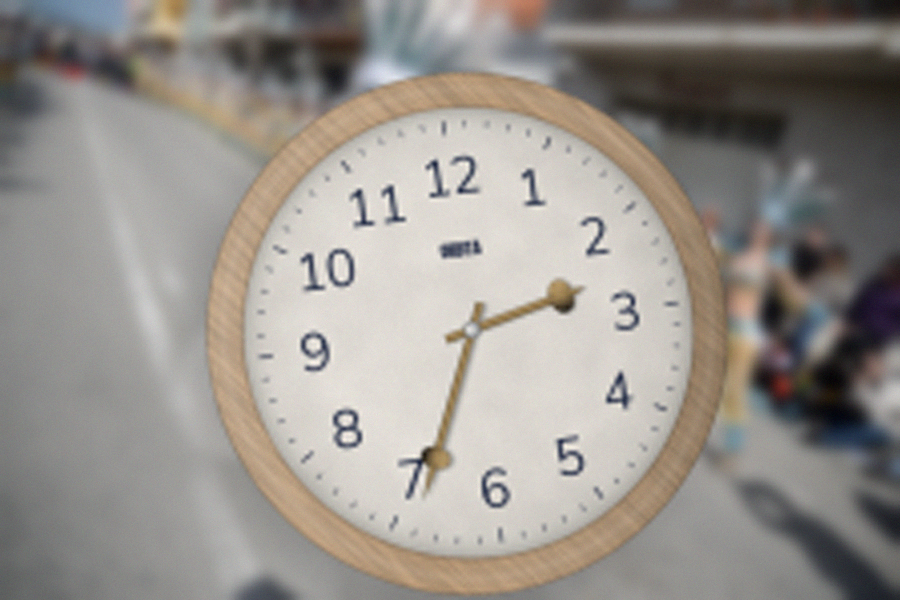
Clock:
2:34
